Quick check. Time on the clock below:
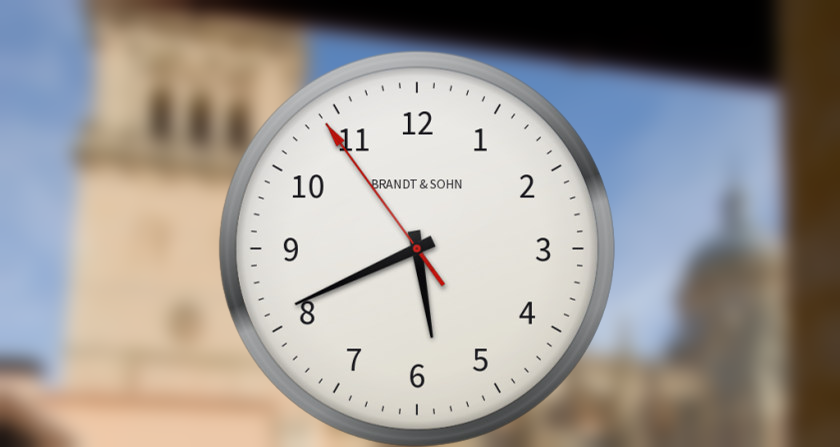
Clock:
5:40:54
